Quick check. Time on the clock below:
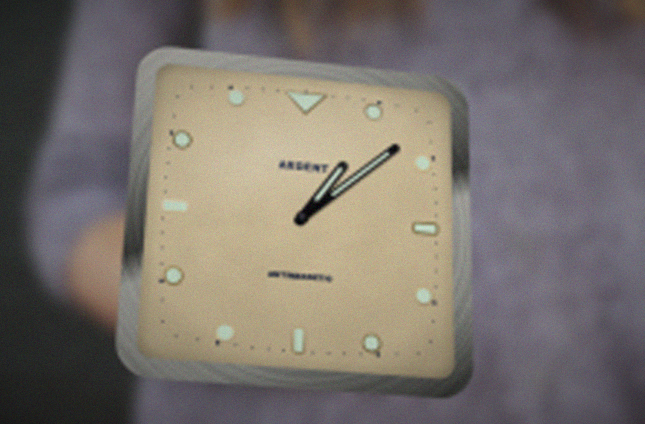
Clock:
1:08
